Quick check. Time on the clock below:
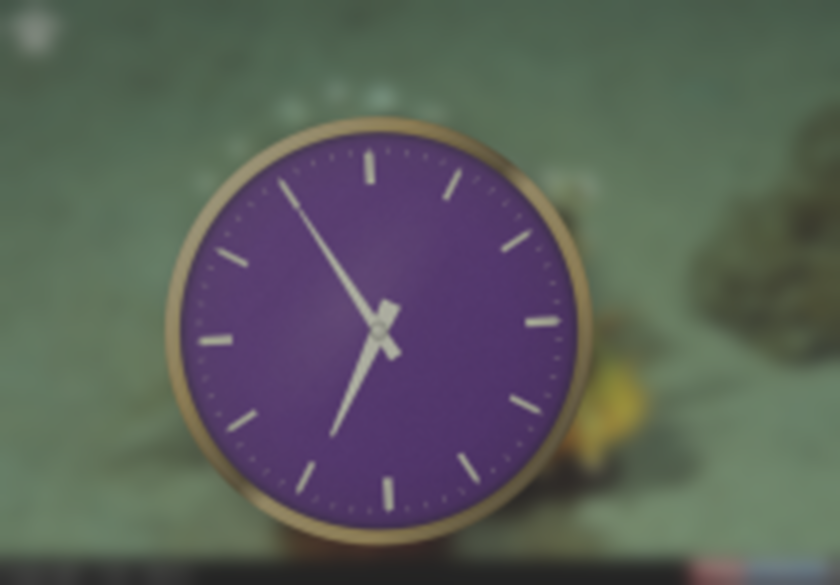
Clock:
6:55
